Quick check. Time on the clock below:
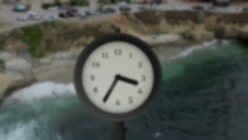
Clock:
3:35
